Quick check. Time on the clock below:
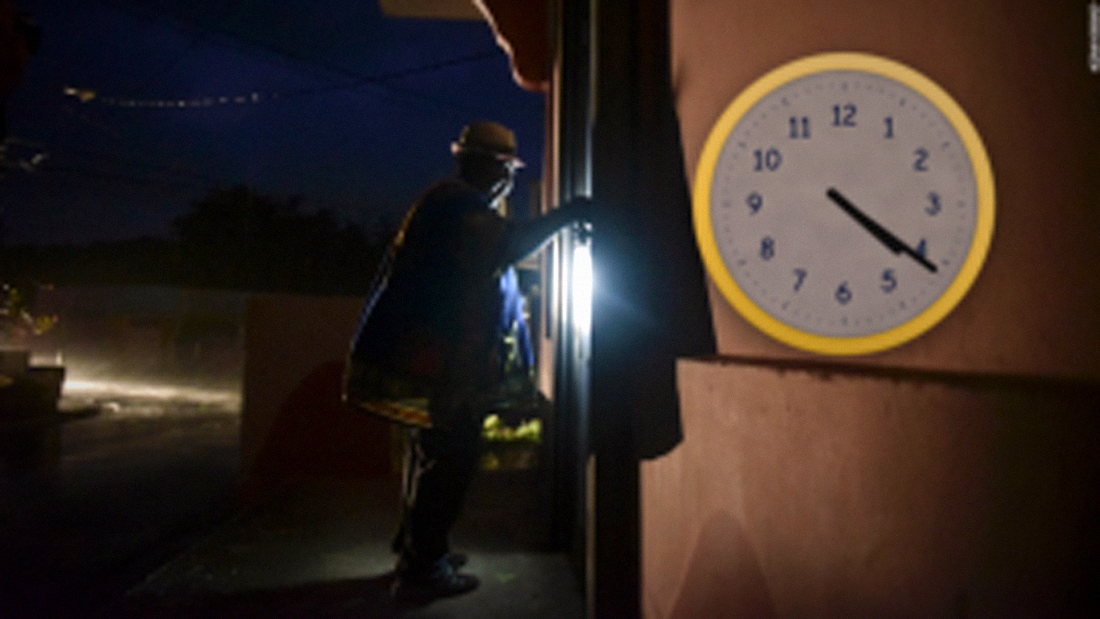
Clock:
4:21
